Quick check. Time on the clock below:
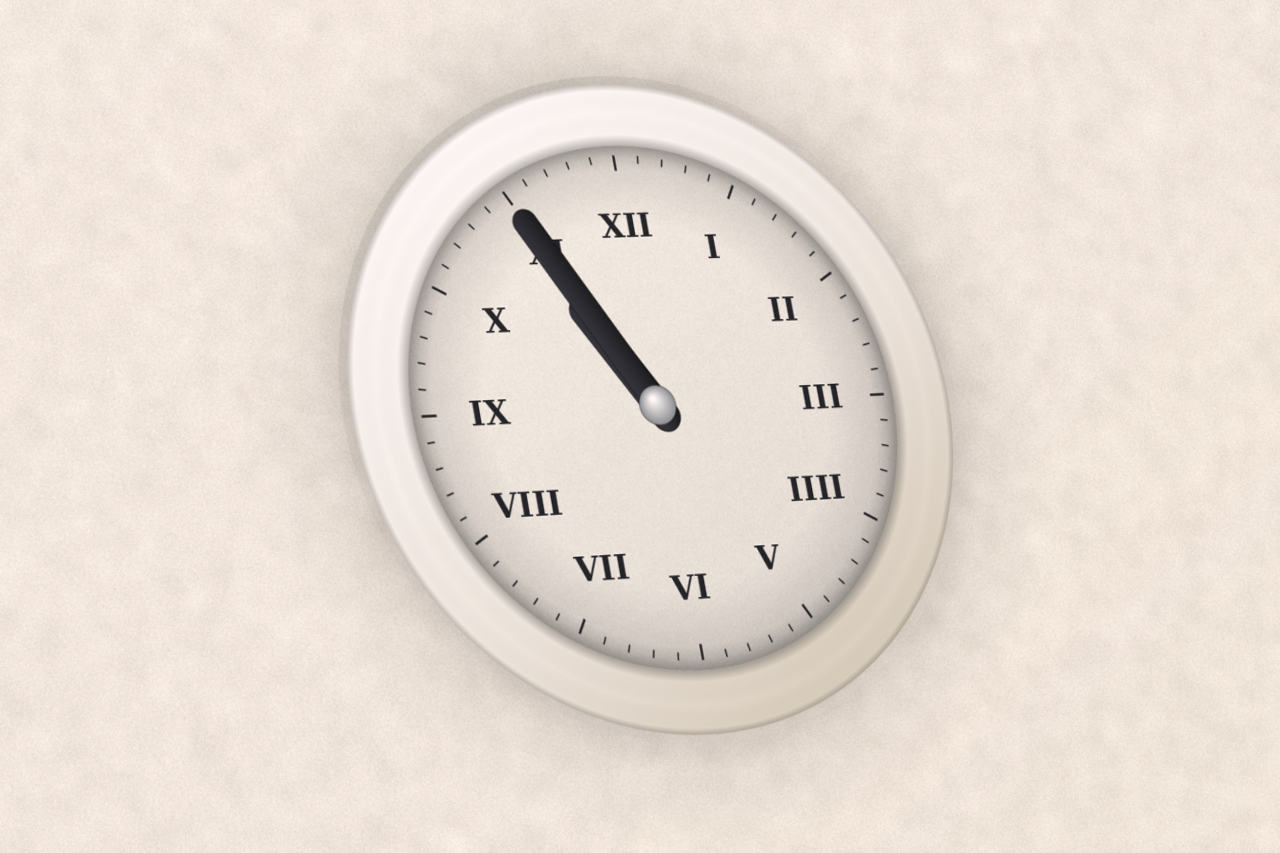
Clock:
10:55
